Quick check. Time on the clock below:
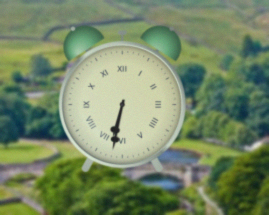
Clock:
6:32
